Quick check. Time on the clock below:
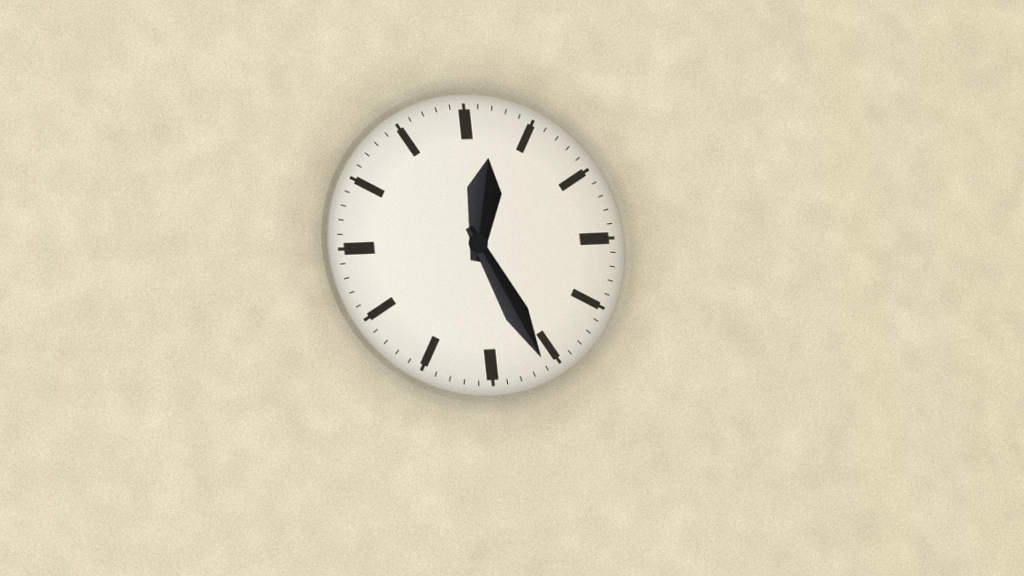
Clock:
12:26
